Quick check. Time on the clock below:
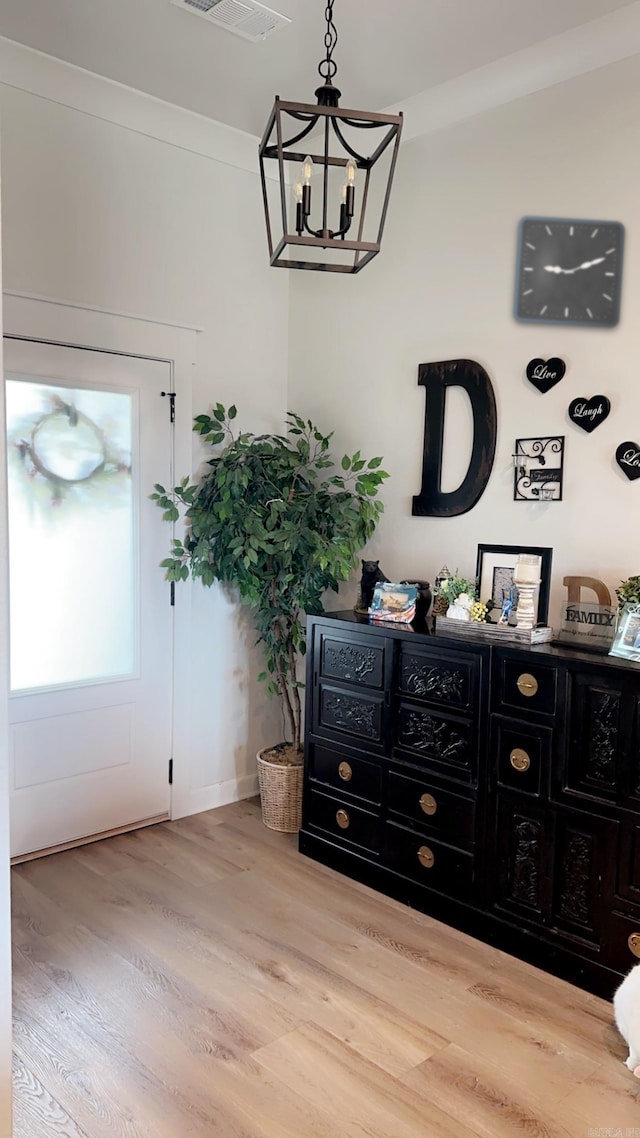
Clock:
9:11
